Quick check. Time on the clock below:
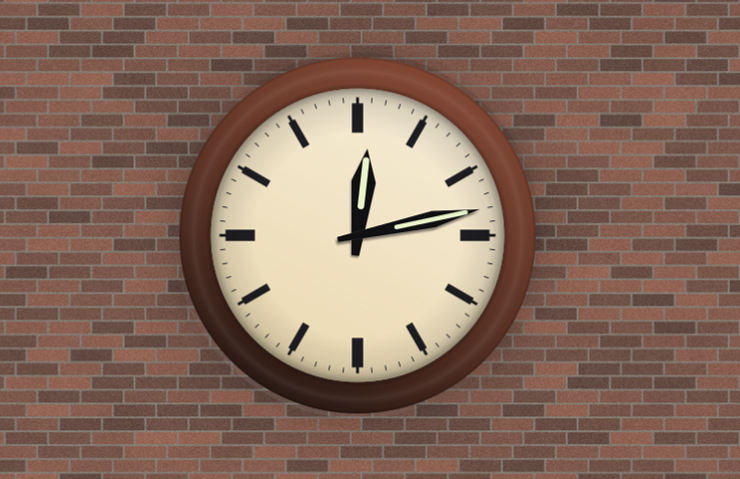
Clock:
12:13
